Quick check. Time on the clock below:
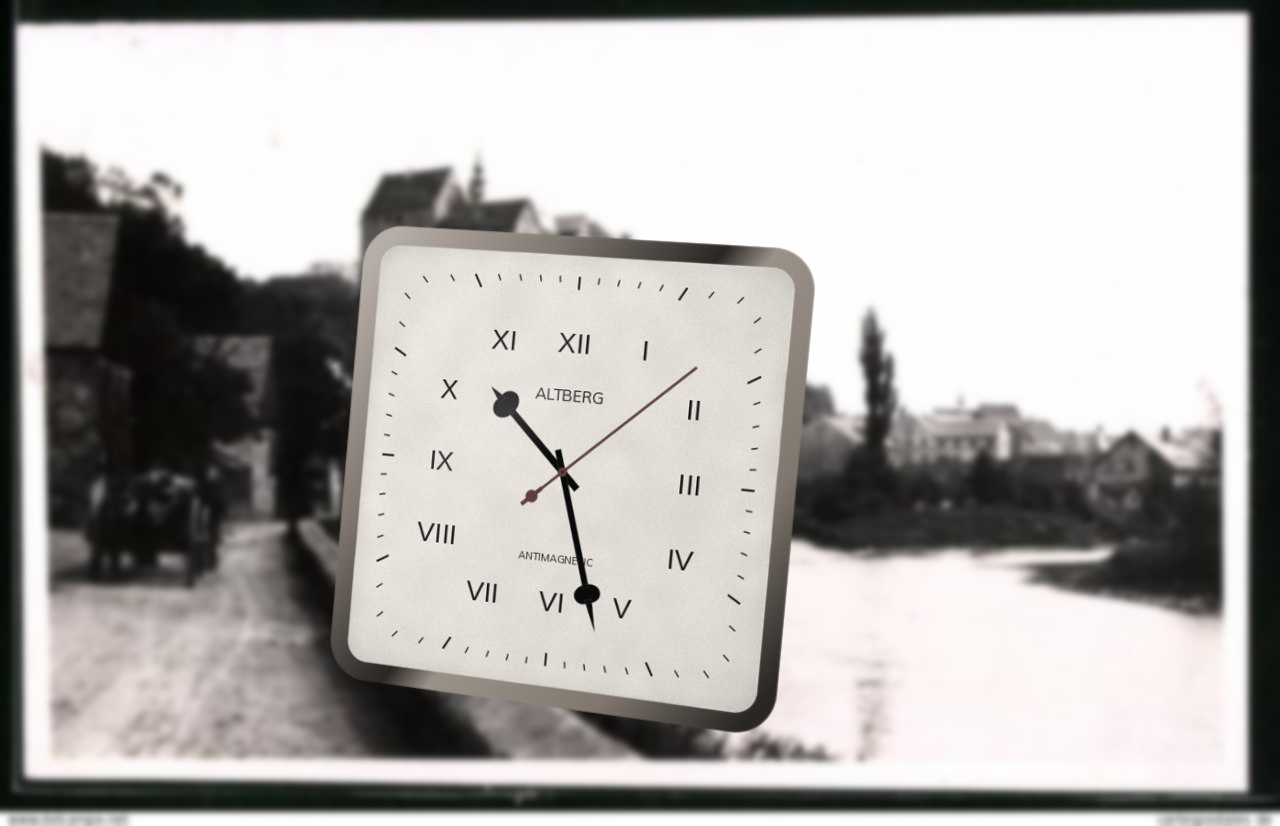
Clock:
10:27:08
